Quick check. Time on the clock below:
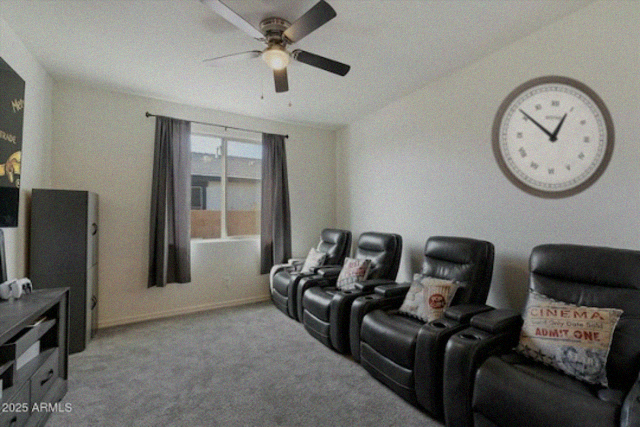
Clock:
12:51
